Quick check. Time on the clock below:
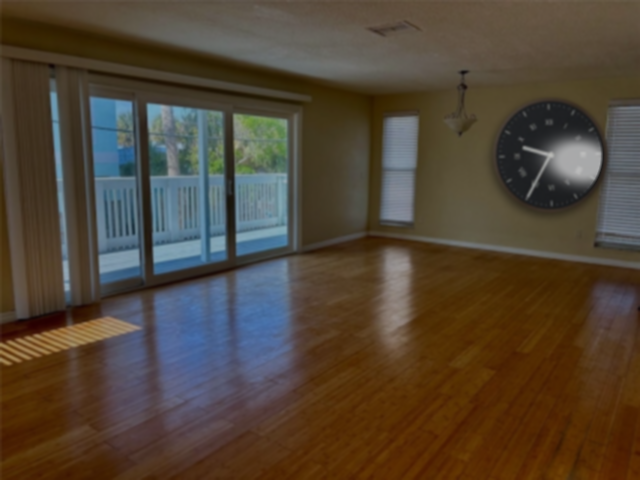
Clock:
9:35
